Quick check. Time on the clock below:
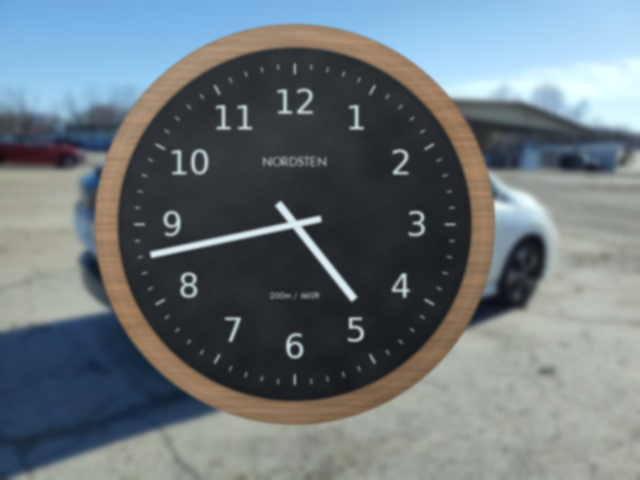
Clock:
4:43
